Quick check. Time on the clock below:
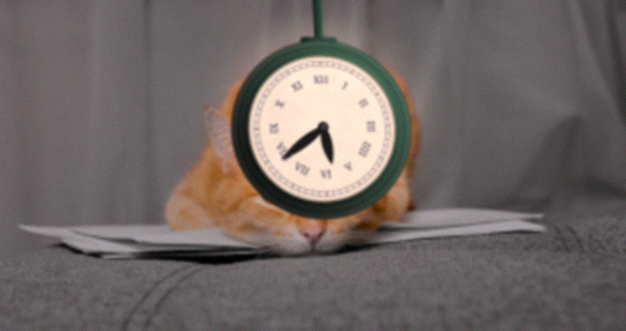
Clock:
5:39
